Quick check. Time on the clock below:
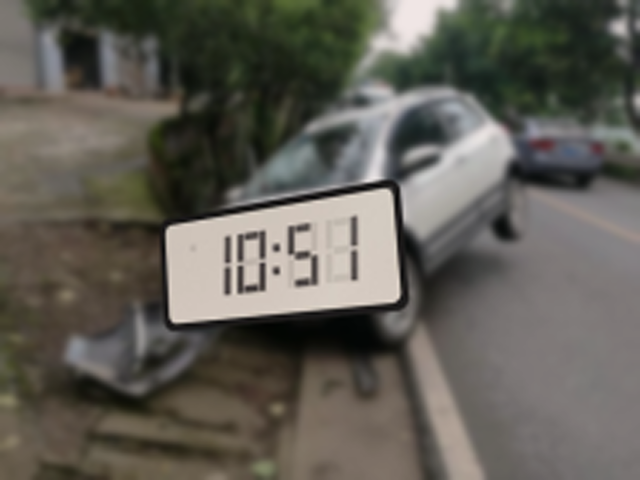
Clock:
10:51
